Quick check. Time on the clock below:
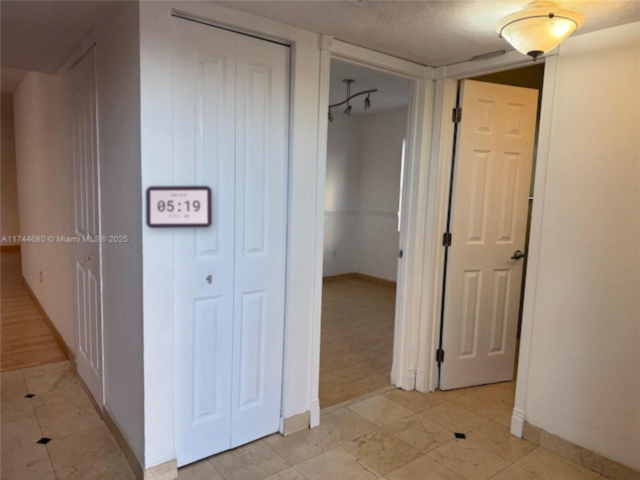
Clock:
5:19
